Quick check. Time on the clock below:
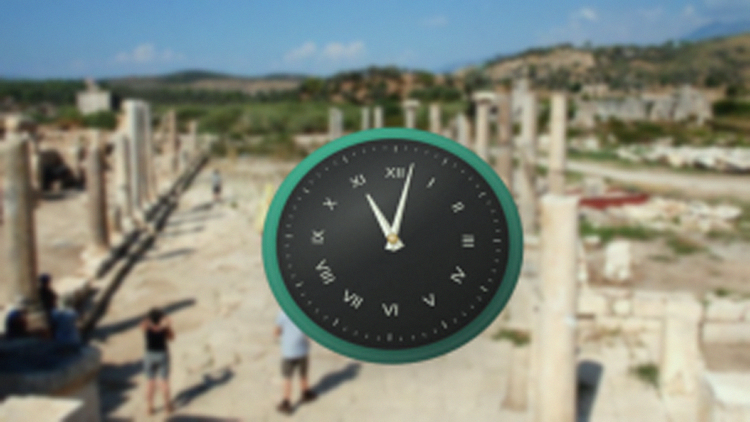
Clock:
11:02
